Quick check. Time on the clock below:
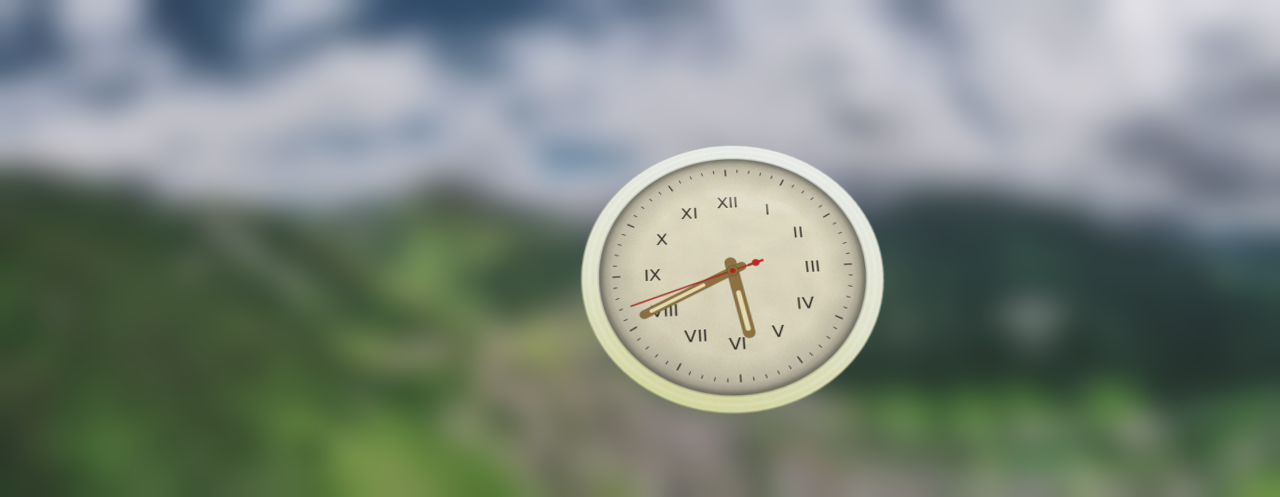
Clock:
5:40:42
